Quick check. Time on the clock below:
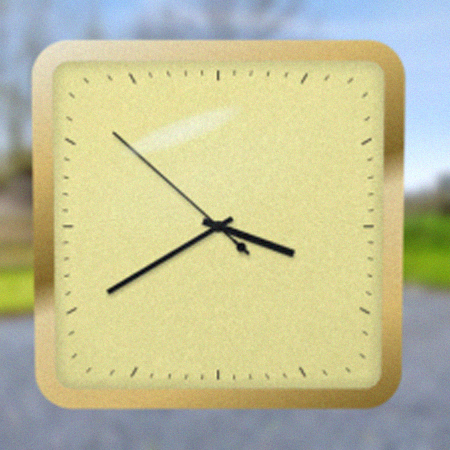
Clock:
3:39:52
